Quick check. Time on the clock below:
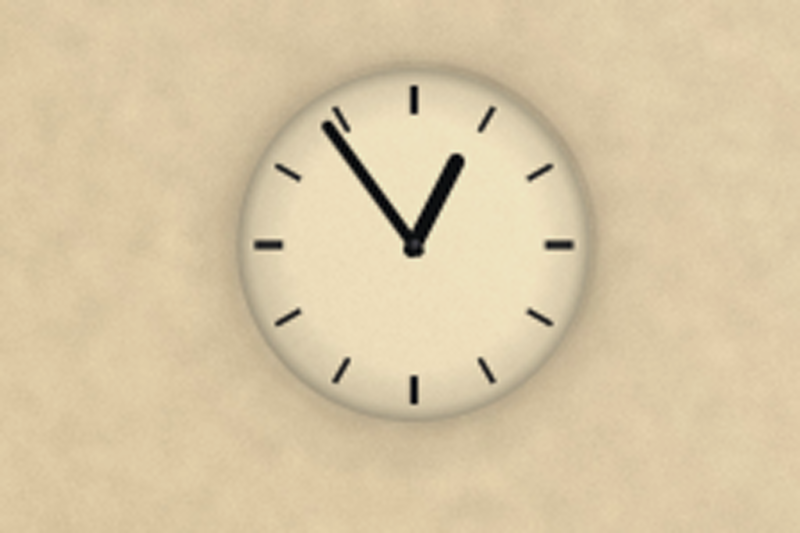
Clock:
12:54
